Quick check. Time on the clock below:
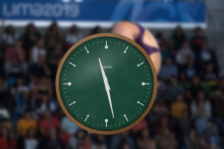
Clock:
11:28
